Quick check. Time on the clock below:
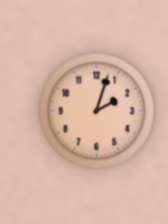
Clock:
2:03
